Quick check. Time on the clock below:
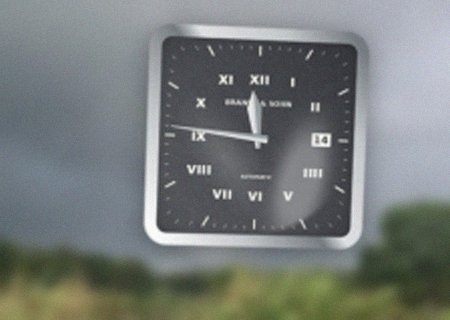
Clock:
11:46
